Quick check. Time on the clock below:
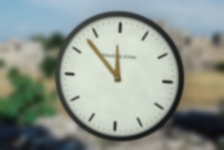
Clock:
11:53
